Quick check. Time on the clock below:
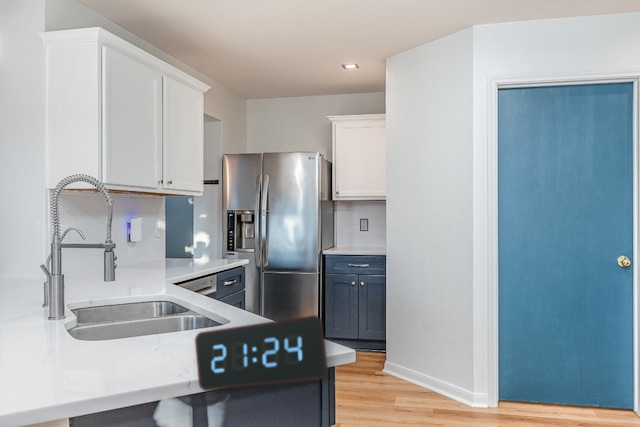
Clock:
21:24
